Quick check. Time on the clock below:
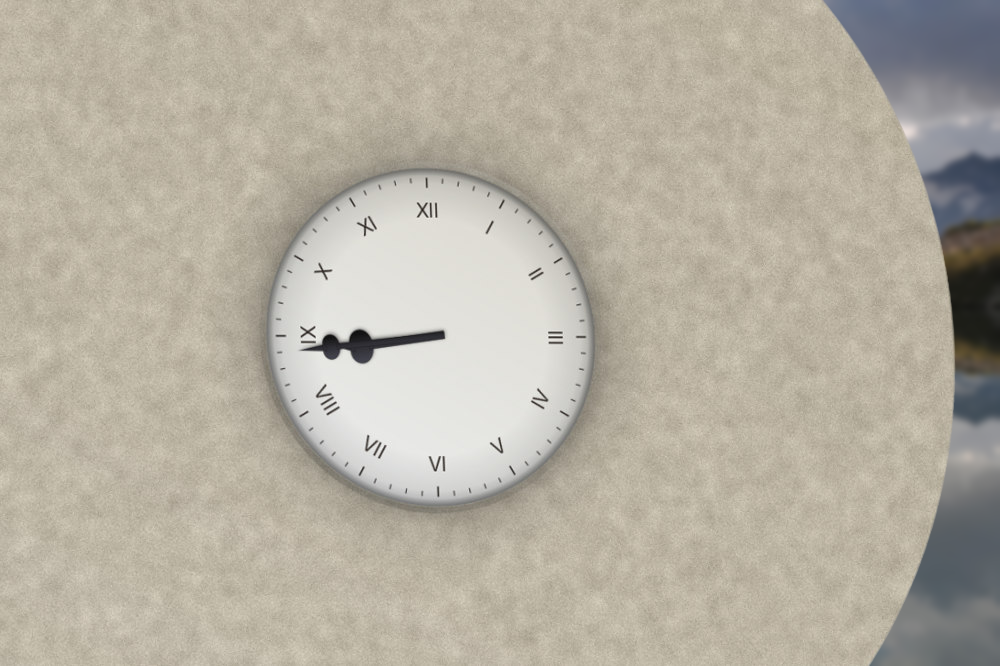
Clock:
8:44
